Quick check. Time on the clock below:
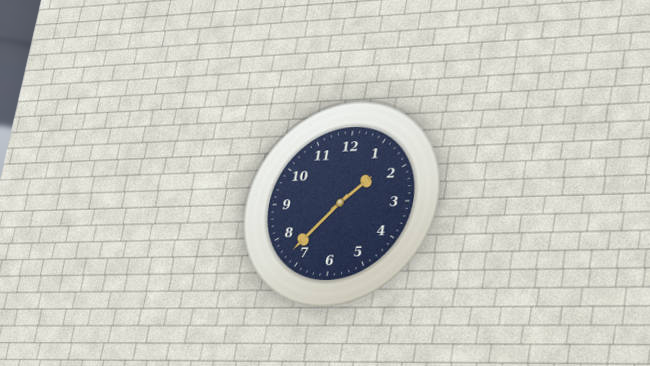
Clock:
1:37
